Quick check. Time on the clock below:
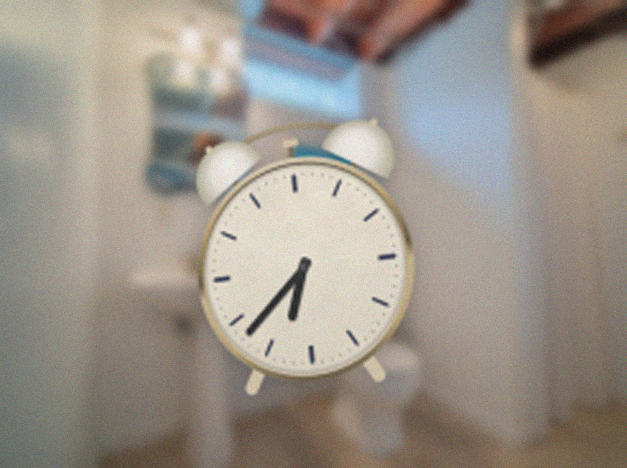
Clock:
6:38
